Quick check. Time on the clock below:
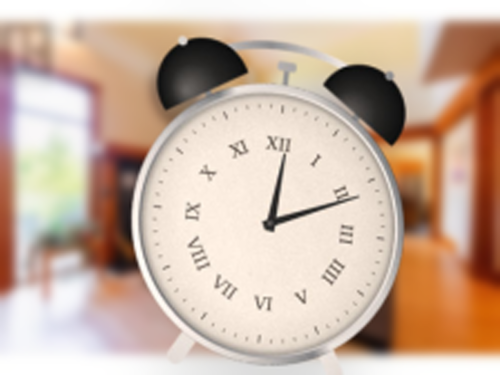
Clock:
12:11
